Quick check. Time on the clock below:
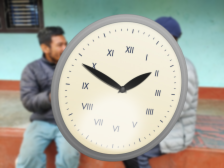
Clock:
1:49
